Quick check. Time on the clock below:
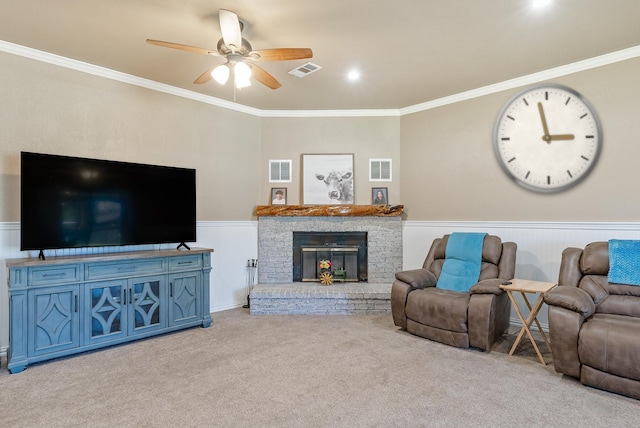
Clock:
2:58
